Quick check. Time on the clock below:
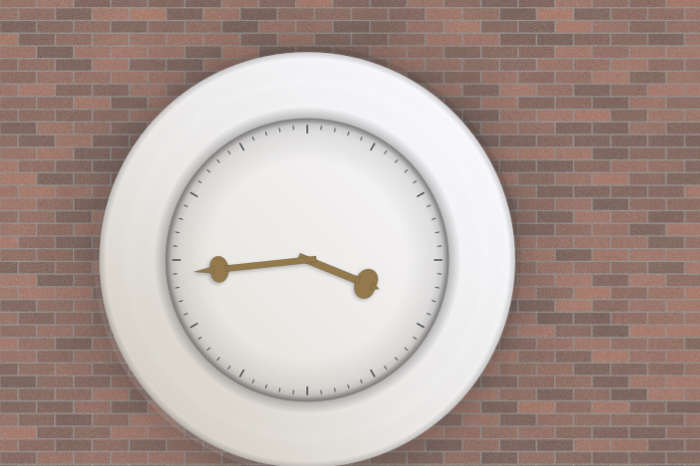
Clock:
3:44
